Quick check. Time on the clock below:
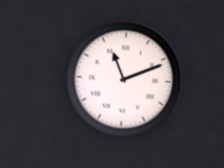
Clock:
11:11
